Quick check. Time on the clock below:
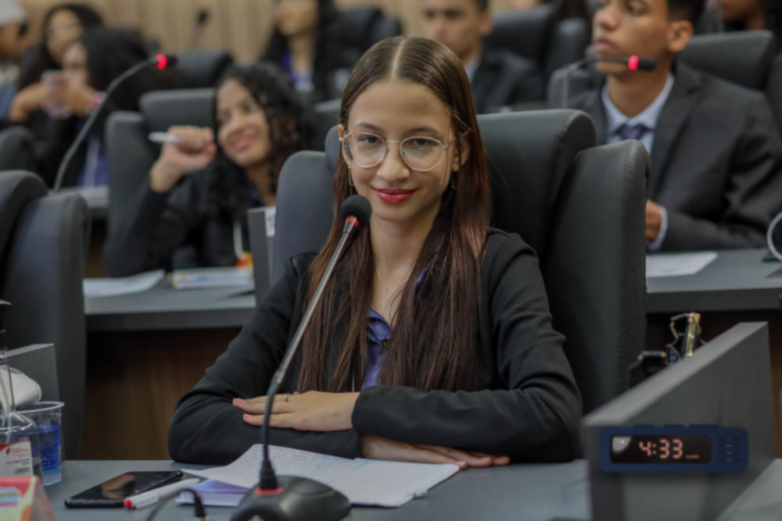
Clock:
4:33
